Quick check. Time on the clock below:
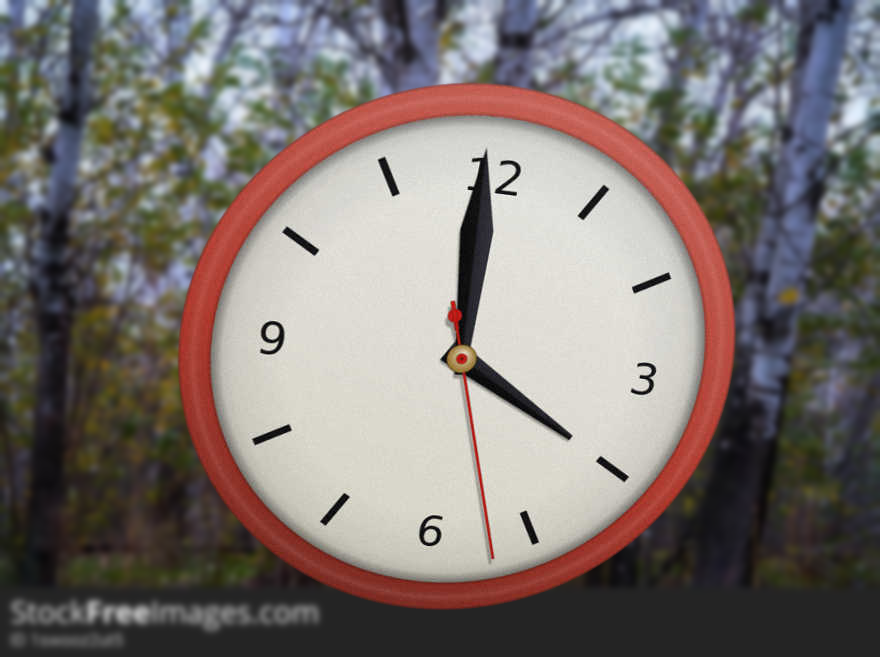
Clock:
3:59:27
